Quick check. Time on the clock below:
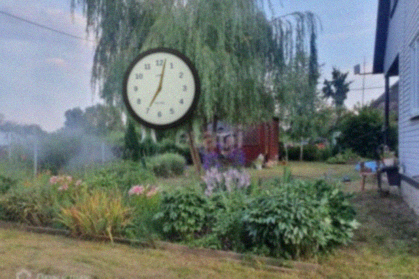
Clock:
7:02
